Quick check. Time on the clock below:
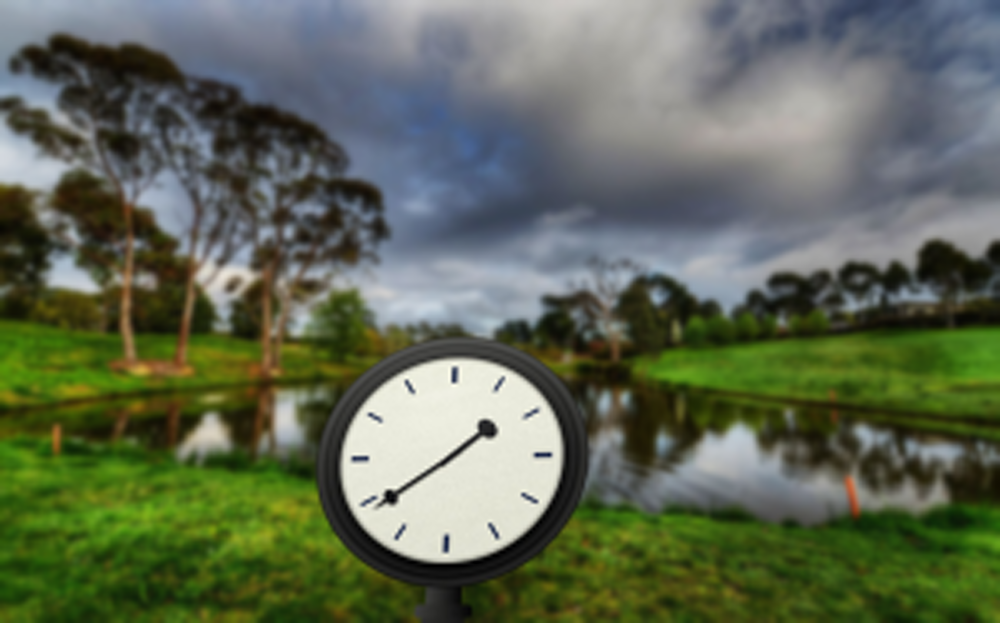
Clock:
1:39
